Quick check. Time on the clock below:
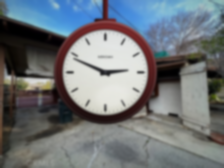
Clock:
2:49
